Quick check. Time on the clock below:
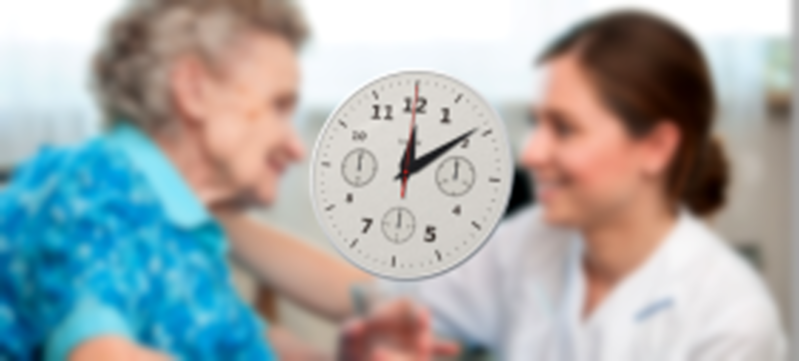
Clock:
12:09
